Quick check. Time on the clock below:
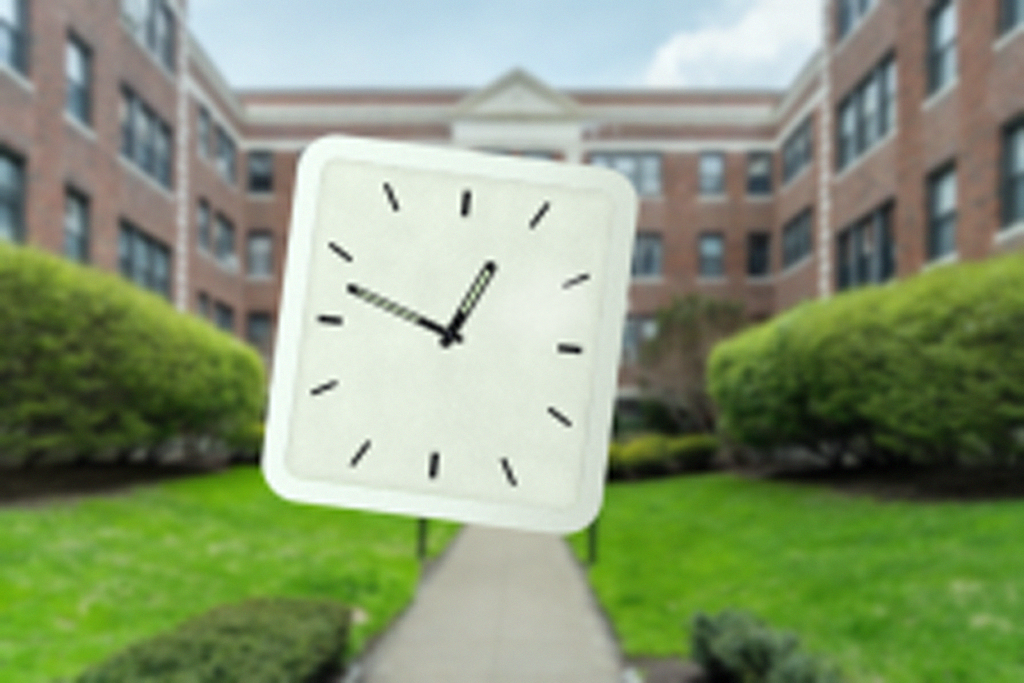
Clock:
12:48
